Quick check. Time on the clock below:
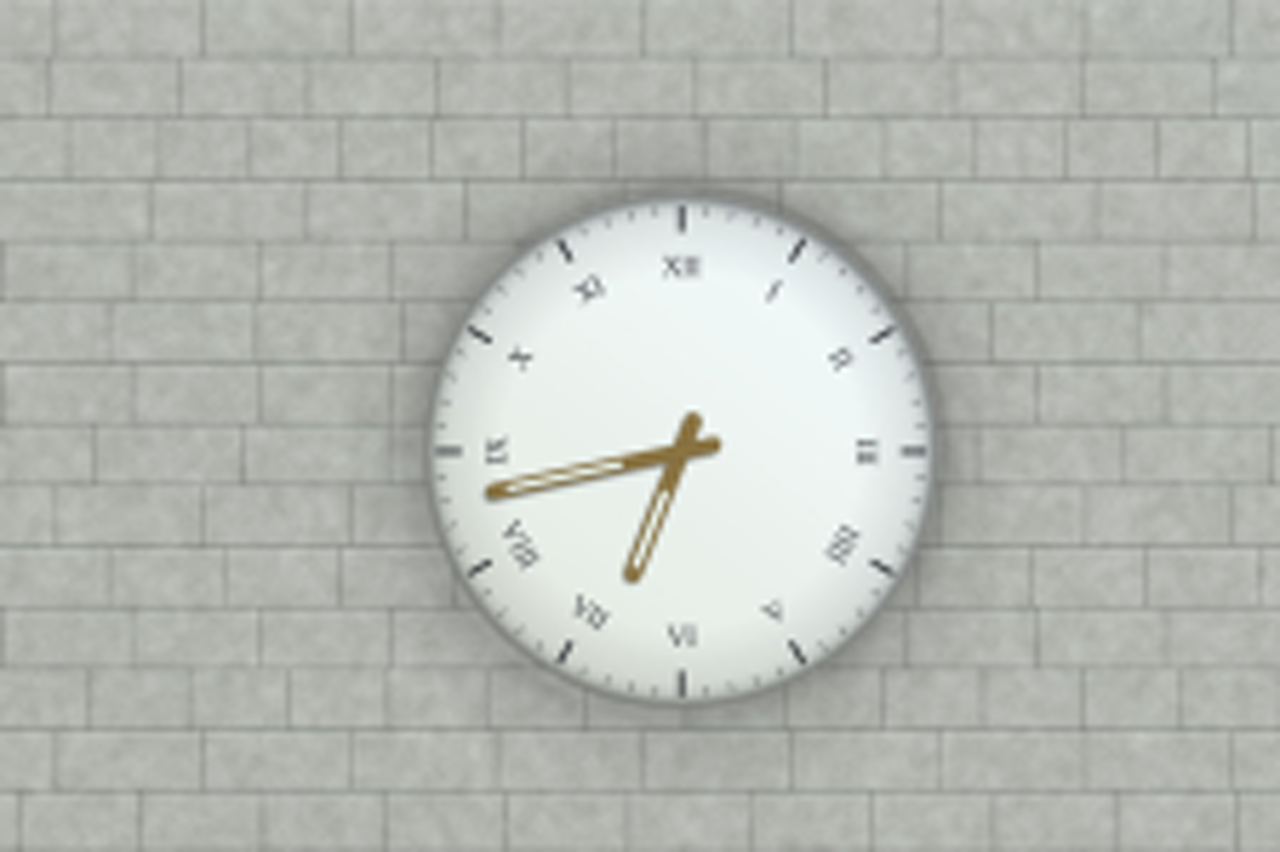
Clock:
6:43
